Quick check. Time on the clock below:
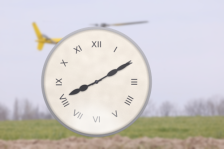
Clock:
8:10
